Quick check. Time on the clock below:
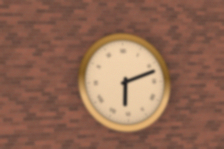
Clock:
6:12
